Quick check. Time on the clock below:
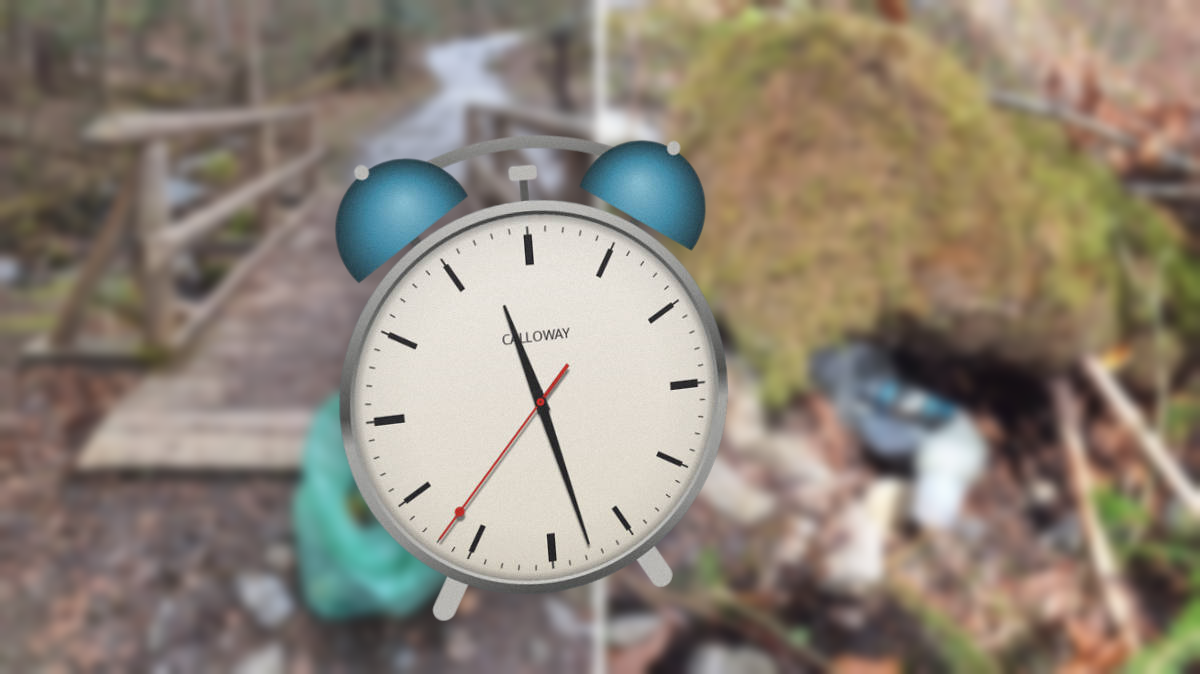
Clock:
11:27:37
